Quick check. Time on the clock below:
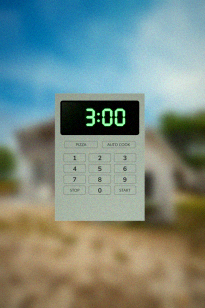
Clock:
3:00
